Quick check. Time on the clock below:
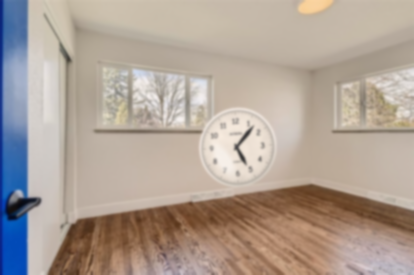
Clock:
5:07
